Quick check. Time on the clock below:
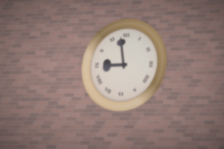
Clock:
8:58
